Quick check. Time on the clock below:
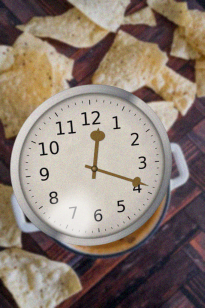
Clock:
12:19
